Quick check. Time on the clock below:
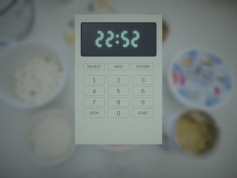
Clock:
22:52
